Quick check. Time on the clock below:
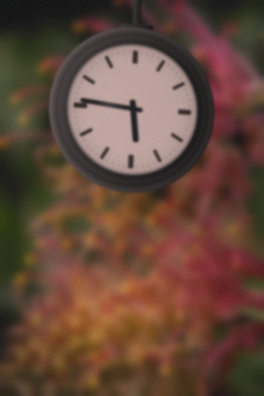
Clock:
5:46
